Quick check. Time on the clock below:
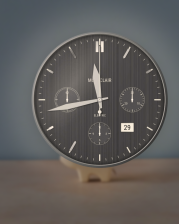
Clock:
11:43
